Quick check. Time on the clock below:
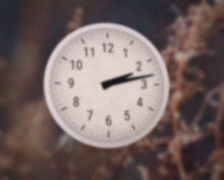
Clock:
2:13
